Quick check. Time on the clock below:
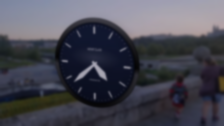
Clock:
4:38
